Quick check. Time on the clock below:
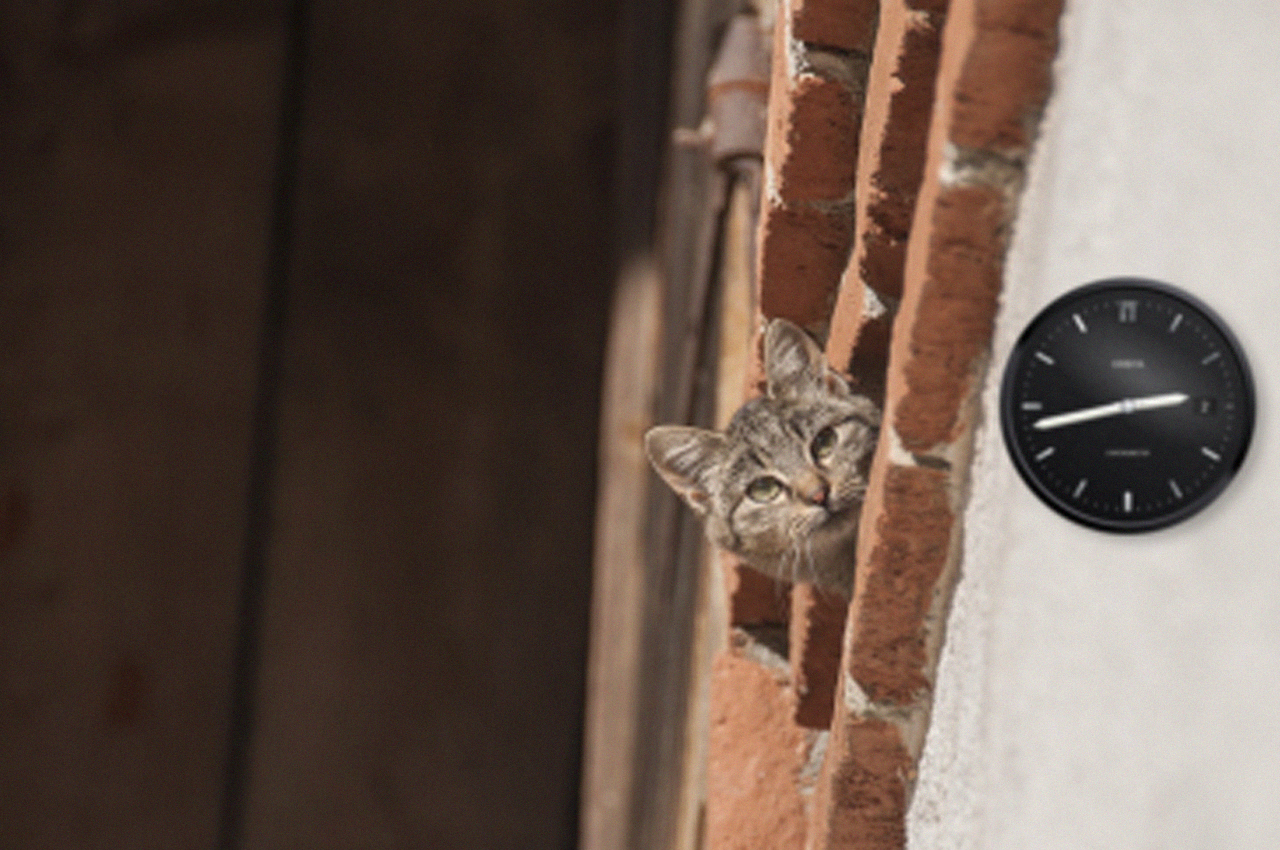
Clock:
2:43
